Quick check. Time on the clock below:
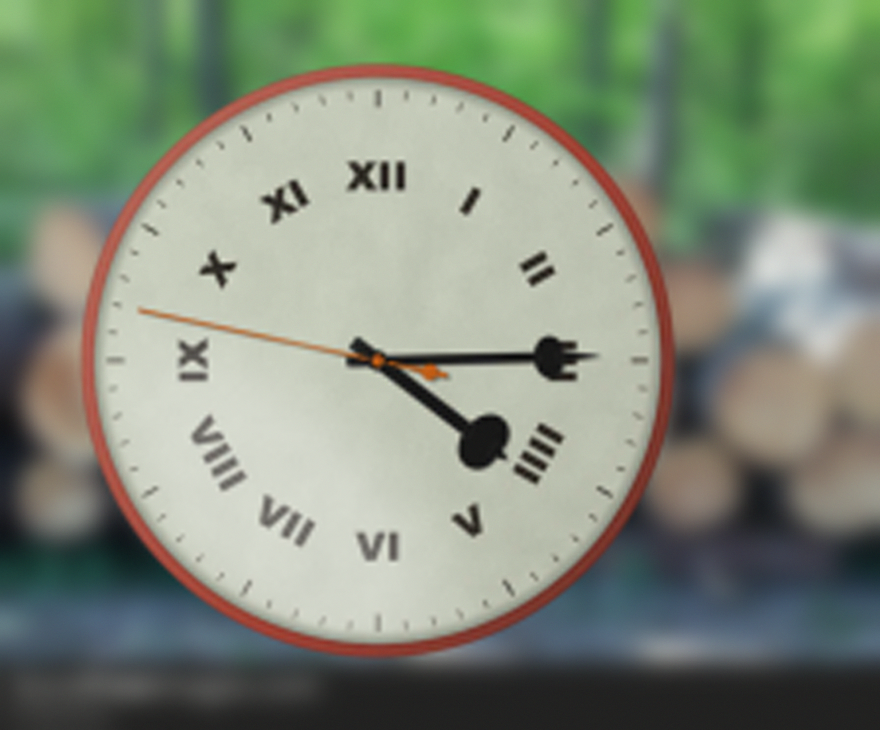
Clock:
4:14:47
